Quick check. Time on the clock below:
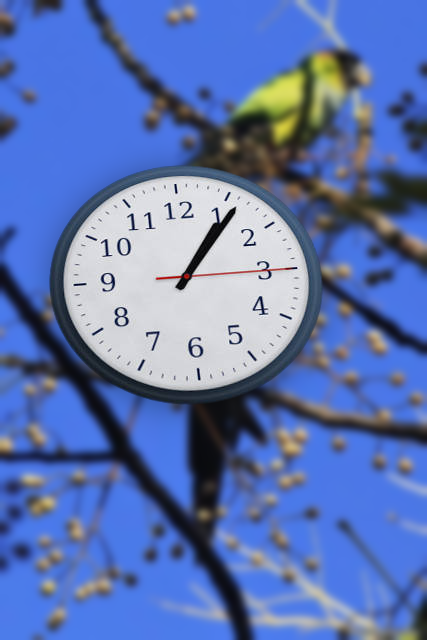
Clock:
1:06:15
